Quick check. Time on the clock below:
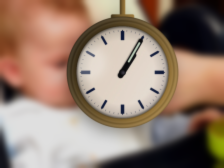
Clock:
1:05
